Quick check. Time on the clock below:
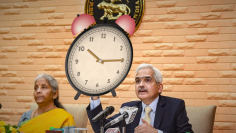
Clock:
10:15
